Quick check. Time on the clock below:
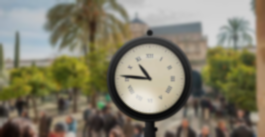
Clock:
10:46
